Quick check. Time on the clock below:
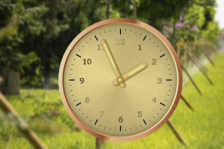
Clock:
1:56
